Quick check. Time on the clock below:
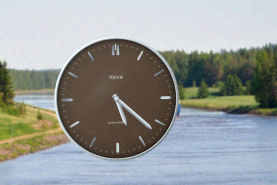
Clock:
5:22
